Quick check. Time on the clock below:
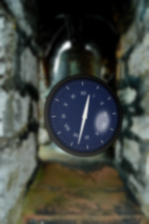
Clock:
12:33
